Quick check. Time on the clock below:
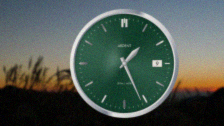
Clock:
1:26
